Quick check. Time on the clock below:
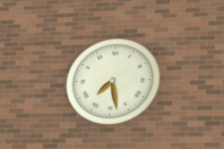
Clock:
7:28
